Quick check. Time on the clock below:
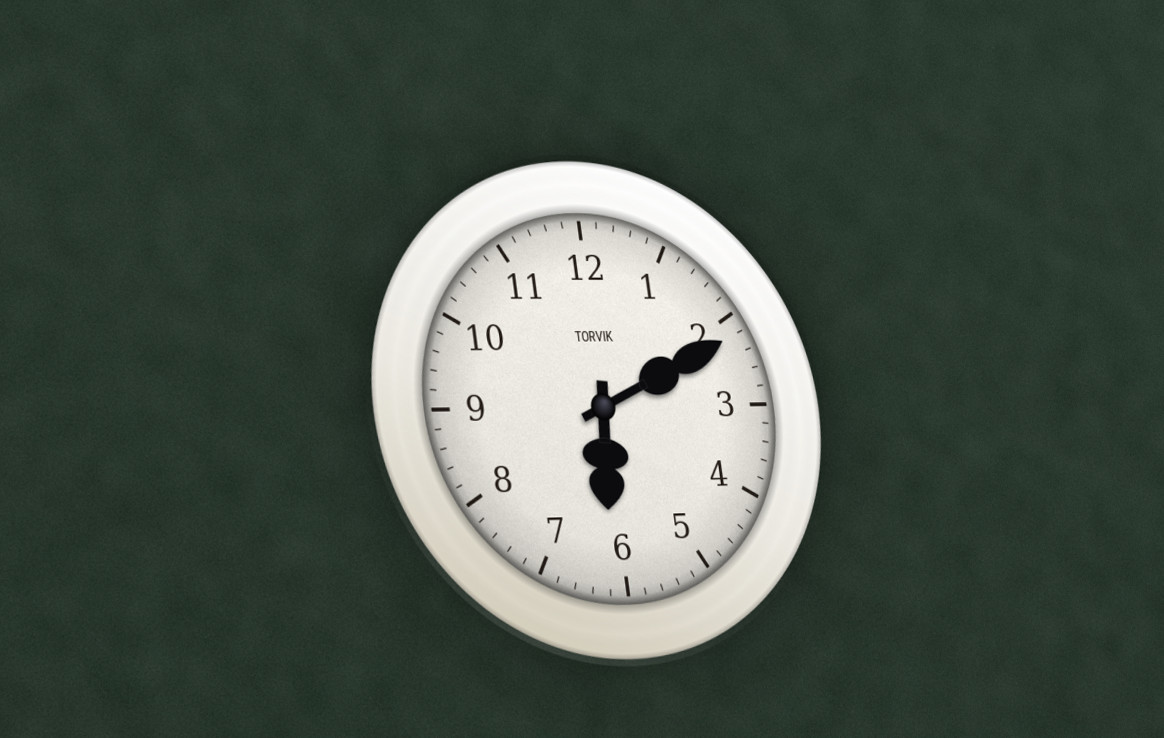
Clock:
6:11
